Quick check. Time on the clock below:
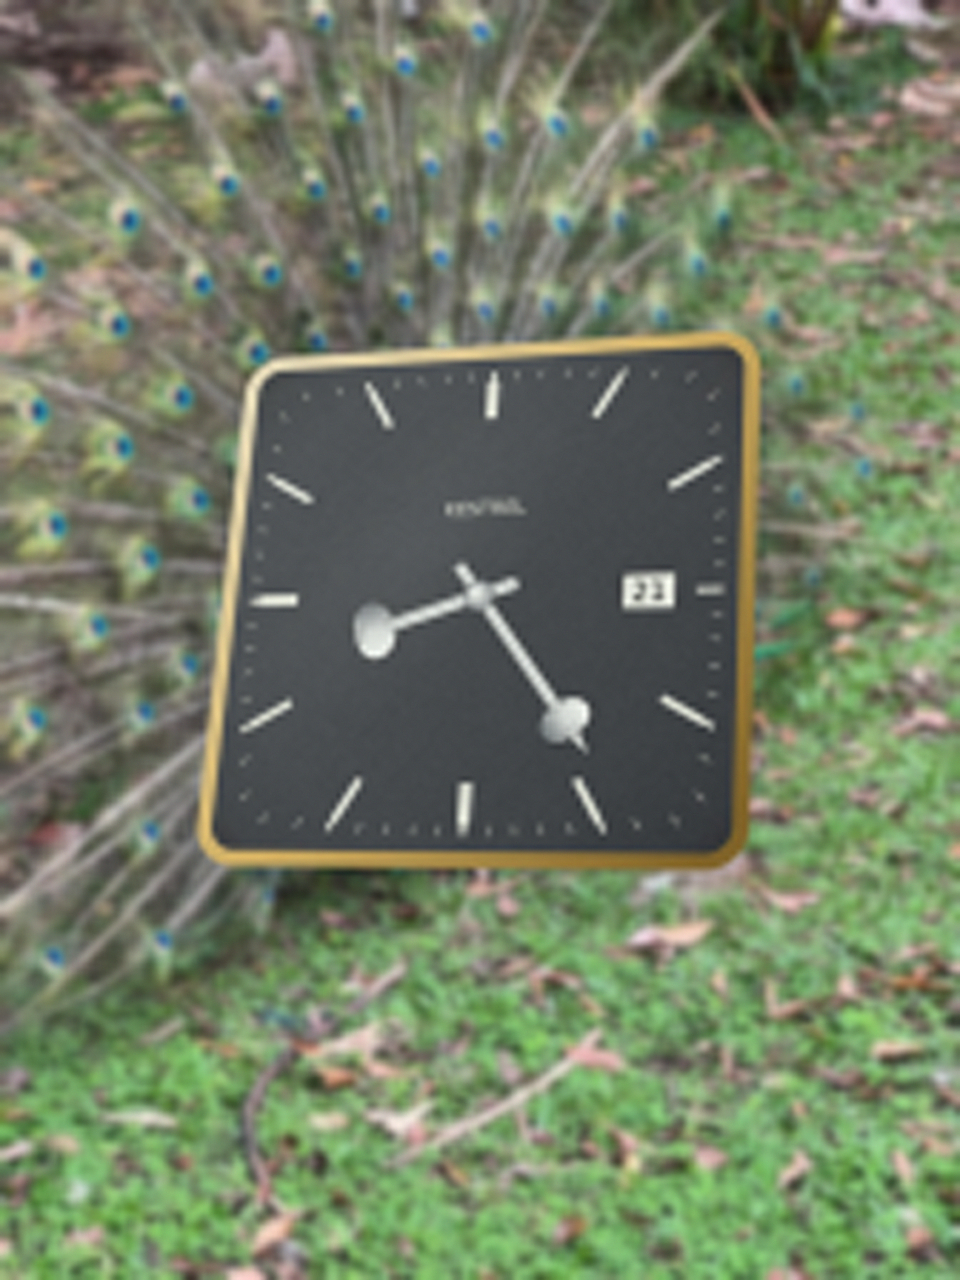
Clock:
8:24
